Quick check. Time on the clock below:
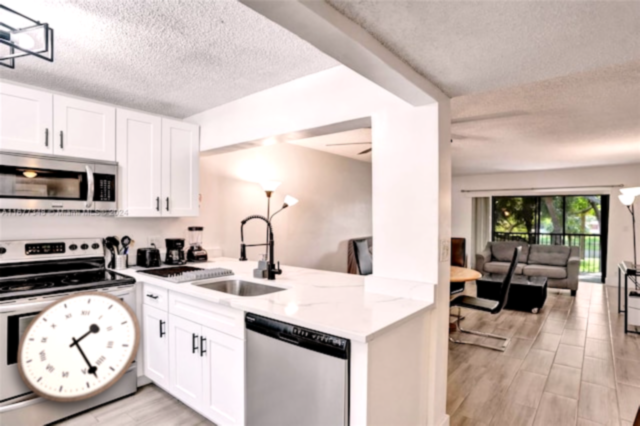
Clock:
1:23
